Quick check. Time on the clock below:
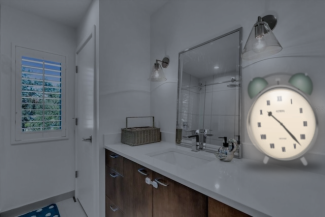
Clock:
10:23
